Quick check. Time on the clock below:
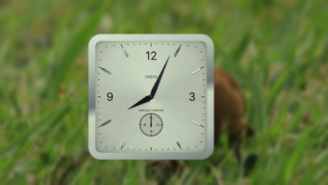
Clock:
8:04
